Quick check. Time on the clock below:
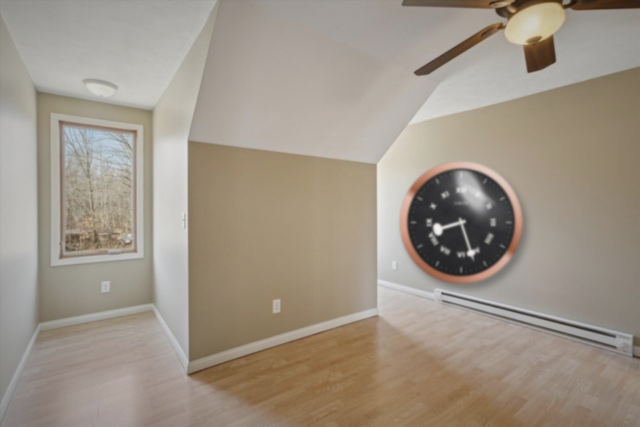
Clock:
8:27
